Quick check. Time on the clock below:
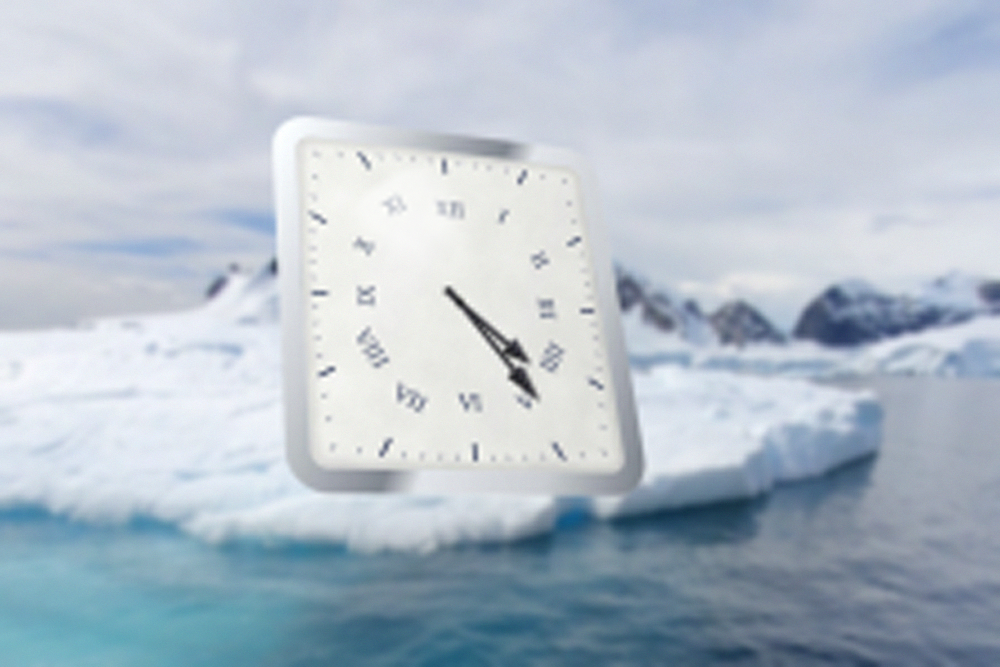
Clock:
4:24
